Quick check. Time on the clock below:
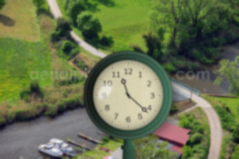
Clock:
11:22
